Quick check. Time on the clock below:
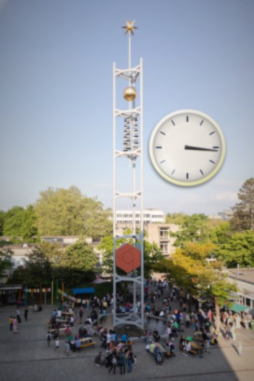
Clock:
3:16
